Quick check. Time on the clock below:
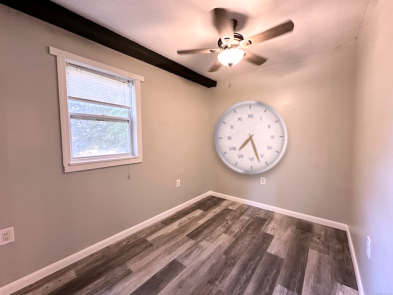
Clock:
7:27
